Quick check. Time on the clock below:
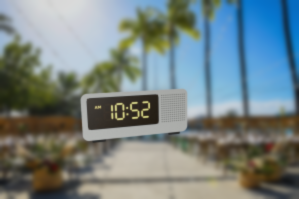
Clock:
10:52
